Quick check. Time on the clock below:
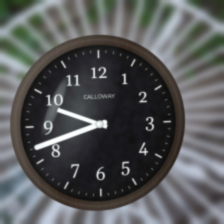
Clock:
9:42
